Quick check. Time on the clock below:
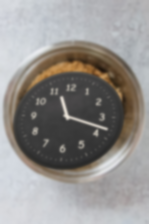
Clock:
11:18
